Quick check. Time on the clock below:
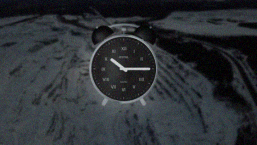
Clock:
10:15
